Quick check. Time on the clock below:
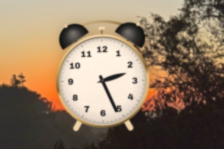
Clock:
2:26
